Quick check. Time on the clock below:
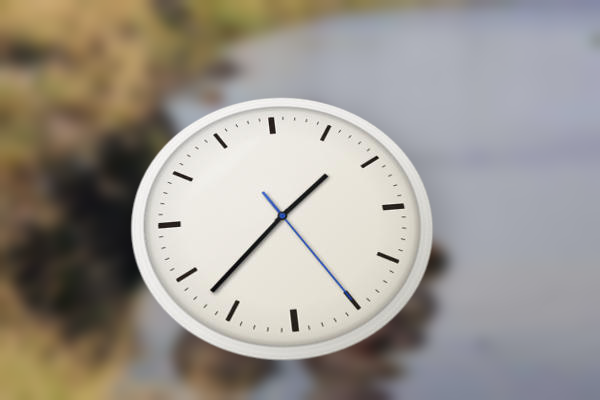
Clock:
1:37:25
